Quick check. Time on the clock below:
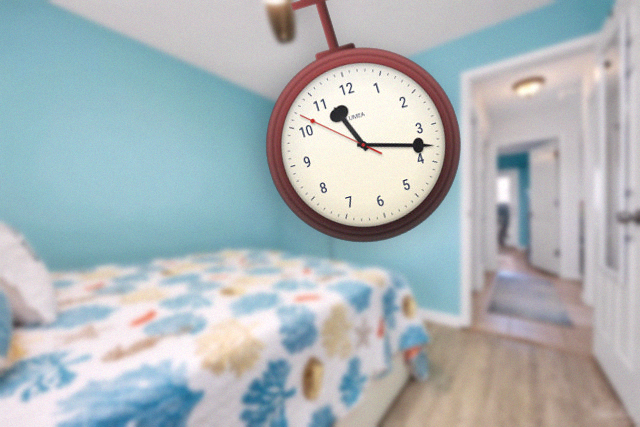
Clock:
11:17:52
